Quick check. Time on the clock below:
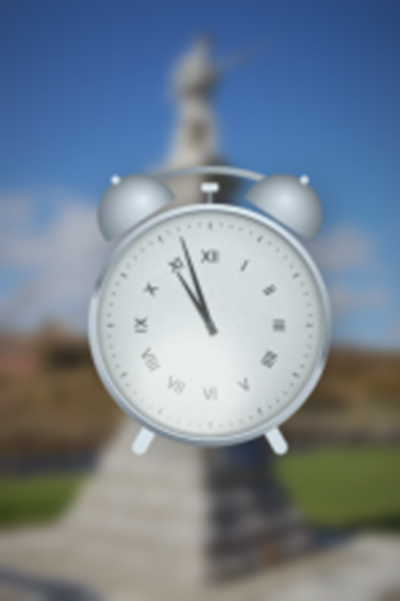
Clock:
10:57
